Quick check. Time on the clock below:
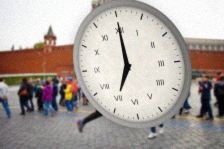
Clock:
7:00
